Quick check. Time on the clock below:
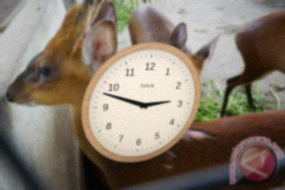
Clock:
2:48
